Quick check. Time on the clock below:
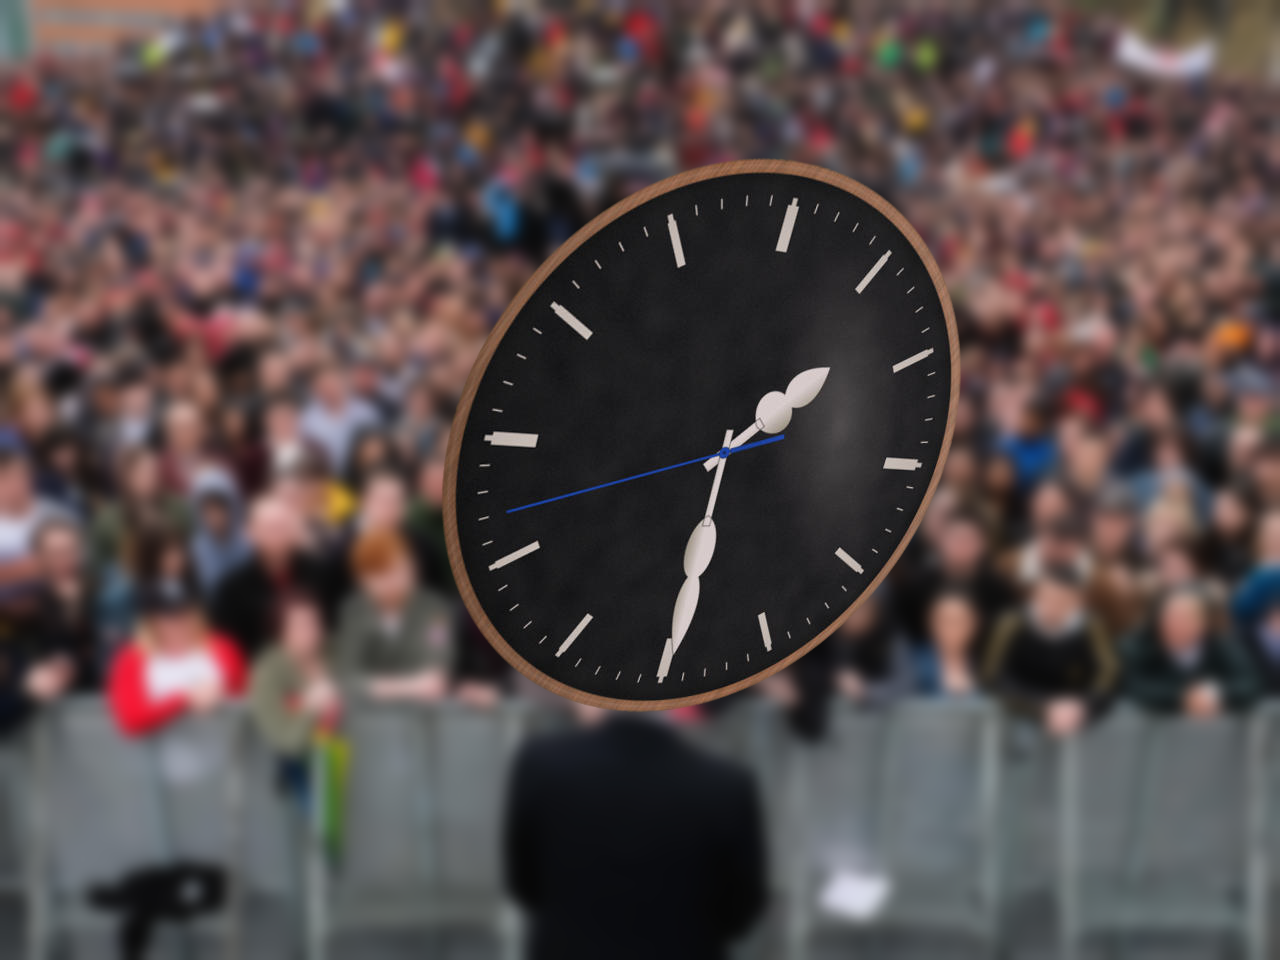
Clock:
1:29:42
